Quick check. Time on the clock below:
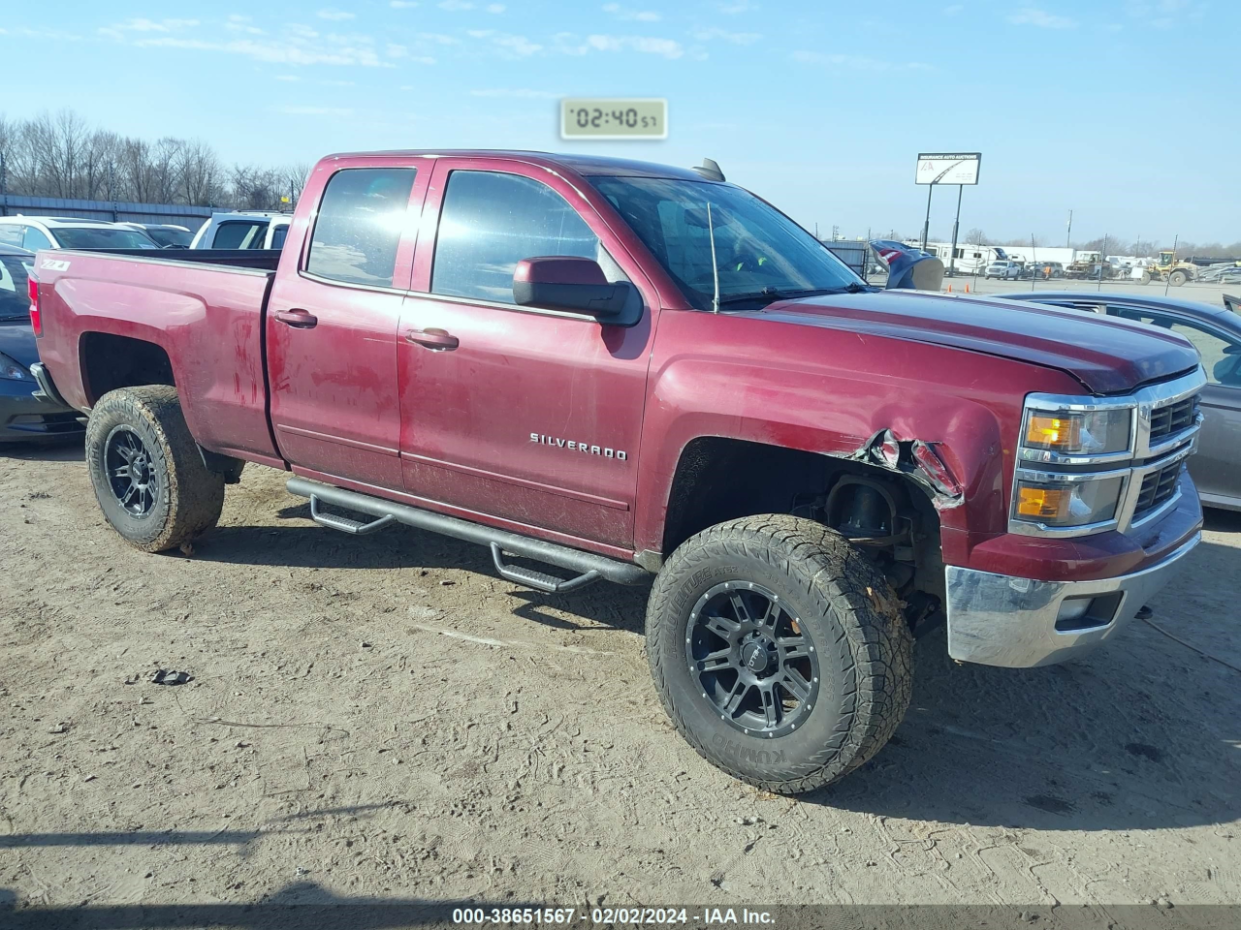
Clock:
2:40
